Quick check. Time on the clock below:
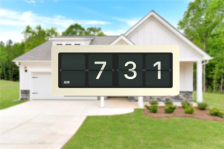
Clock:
7:31
